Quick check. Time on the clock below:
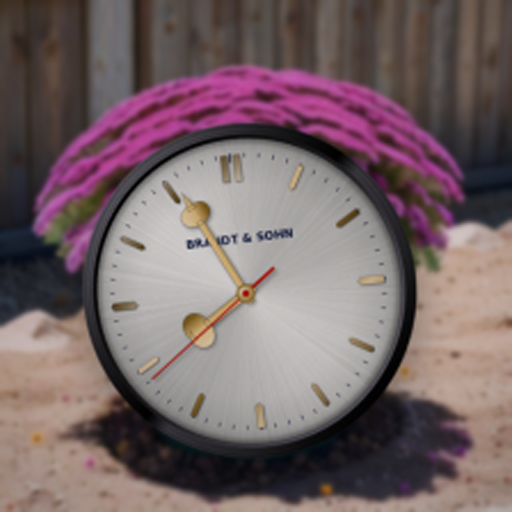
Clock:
7:55:39
